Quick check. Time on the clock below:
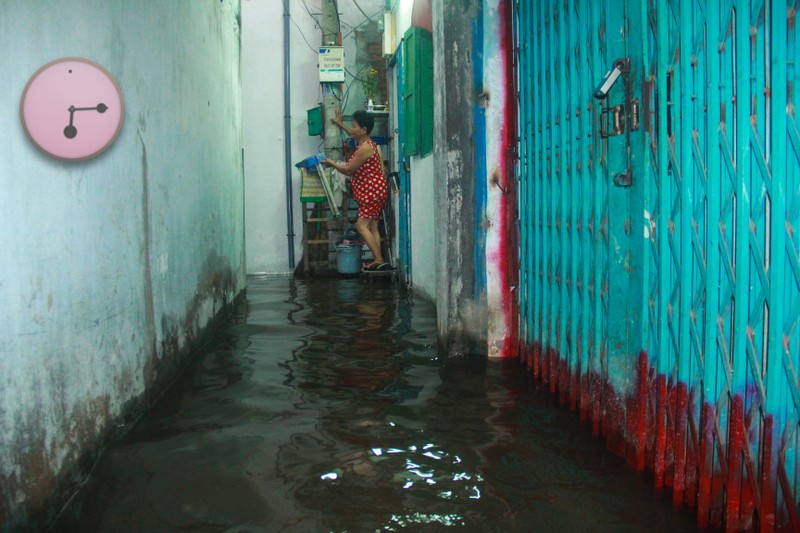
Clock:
6:15
